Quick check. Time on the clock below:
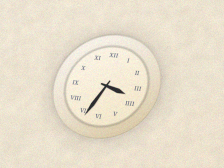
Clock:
3:34
